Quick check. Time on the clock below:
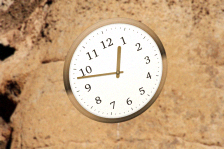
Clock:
12:48
